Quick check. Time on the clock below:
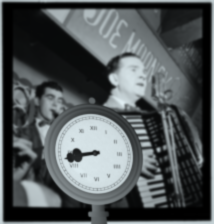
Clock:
8:43
